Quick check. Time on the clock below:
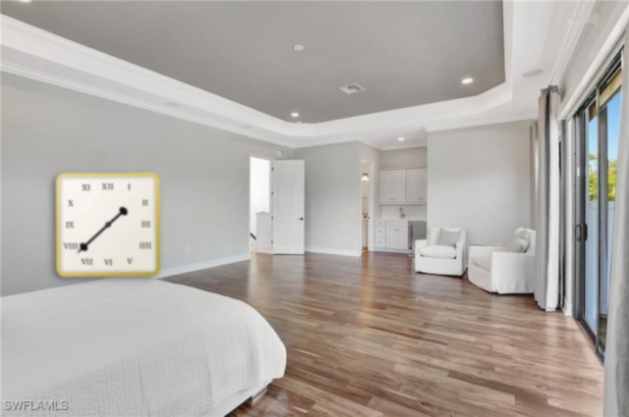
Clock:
1:38
